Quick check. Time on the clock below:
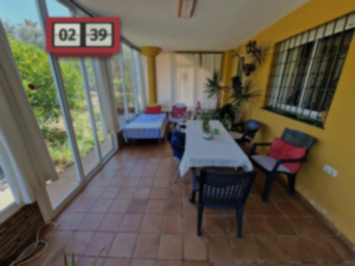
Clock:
2:39
